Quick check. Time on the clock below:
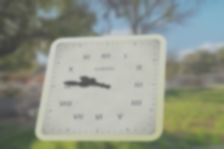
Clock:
9:46
